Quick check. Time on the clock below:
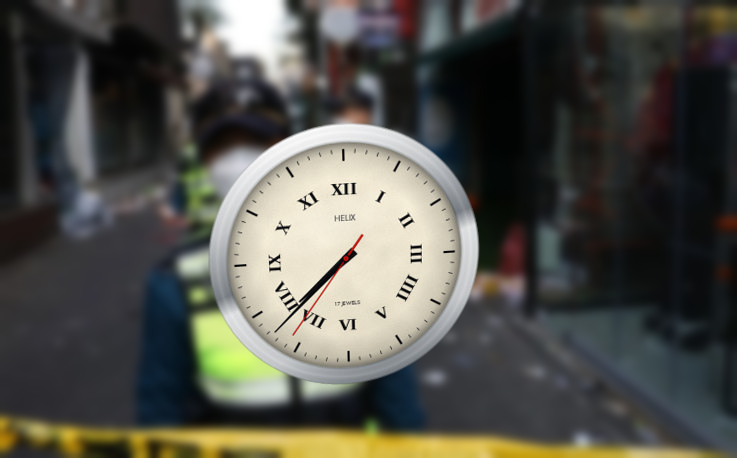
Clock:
7:37:36
